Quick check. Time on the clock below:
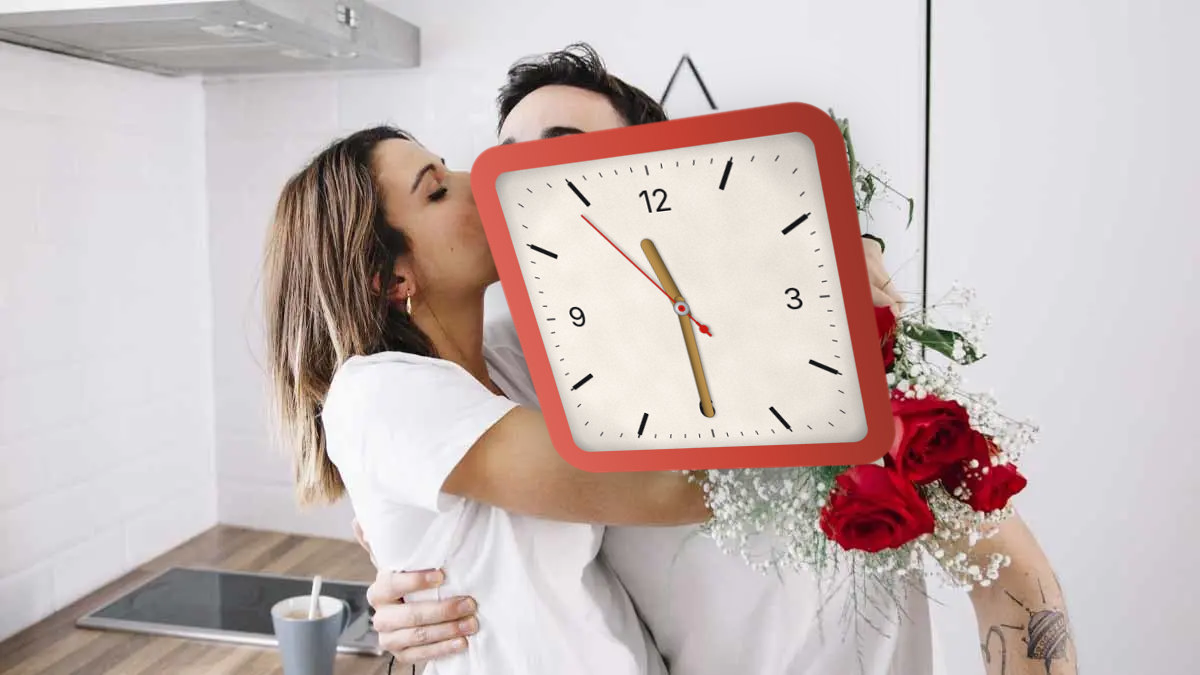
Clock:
11:29:54
